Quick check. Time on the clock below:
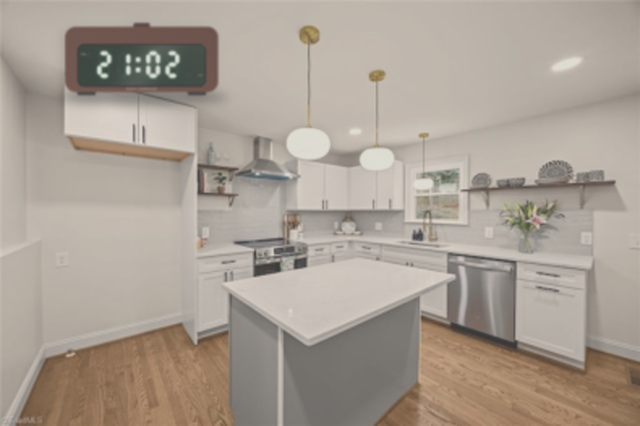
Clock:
21:02
